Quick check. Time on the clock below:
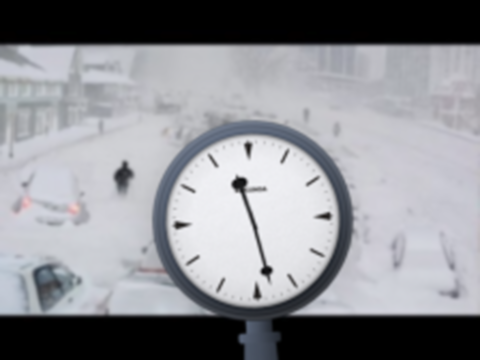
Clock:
11:28
